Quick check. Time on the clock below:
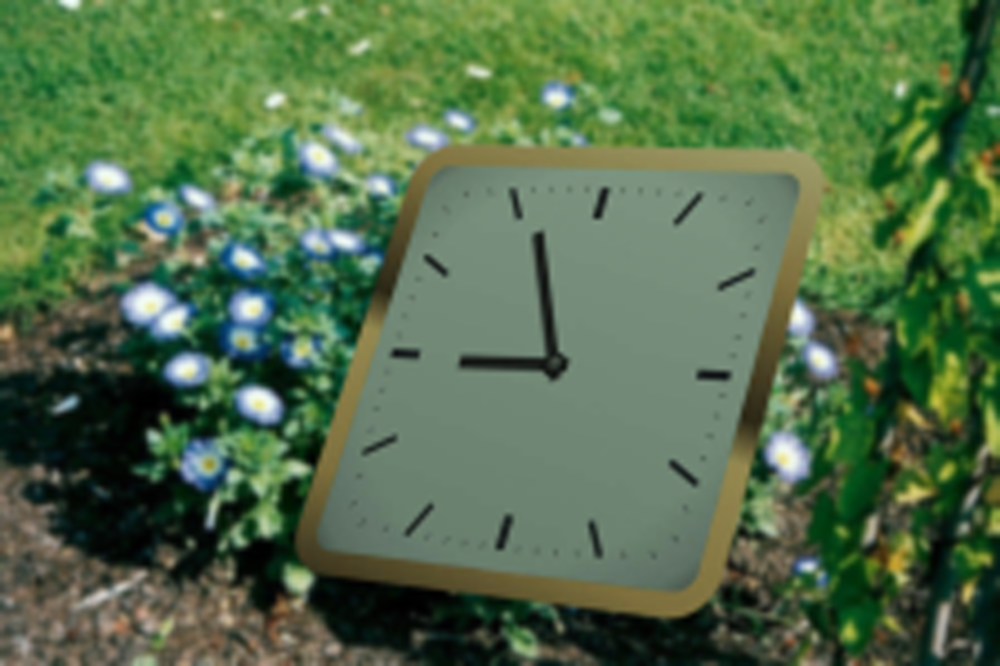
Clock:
8:56
